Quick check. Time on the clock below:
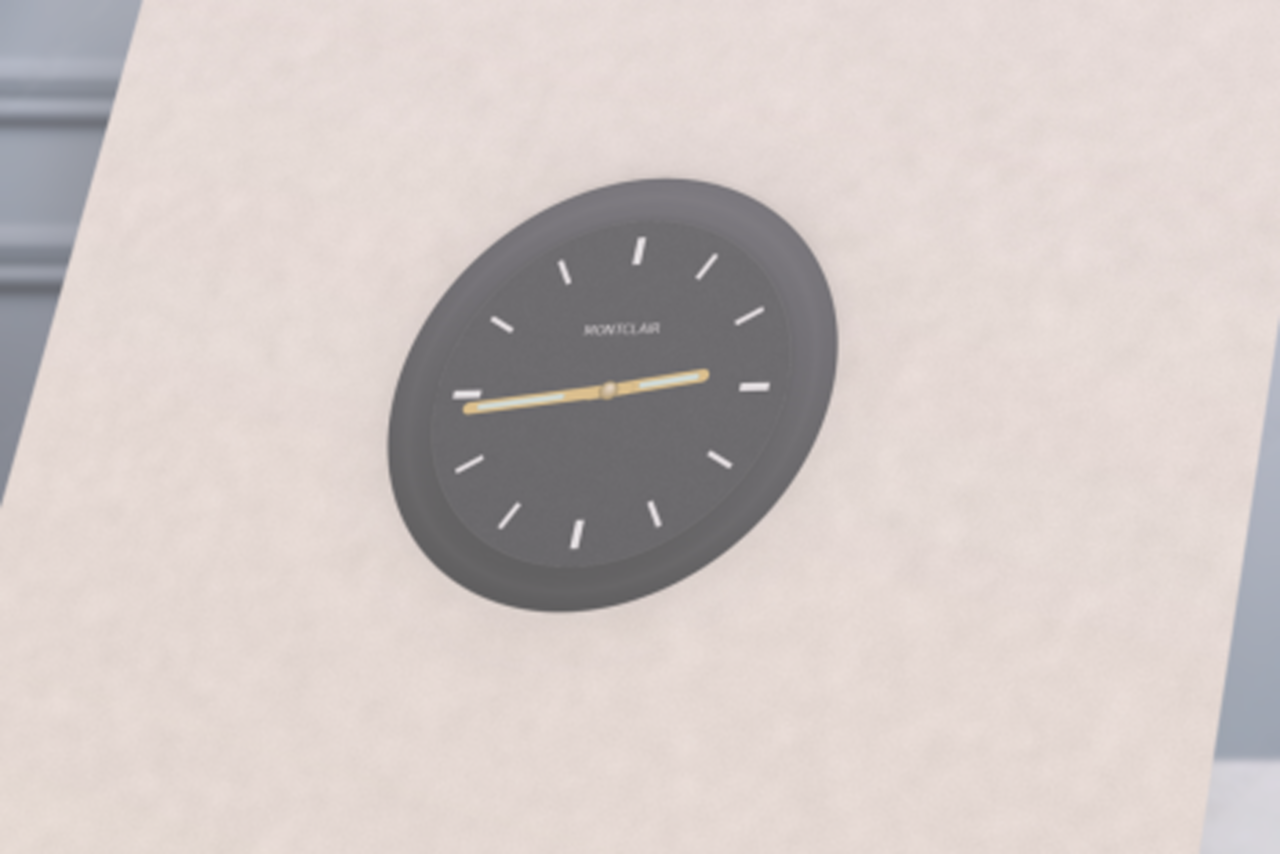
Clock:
2:44
